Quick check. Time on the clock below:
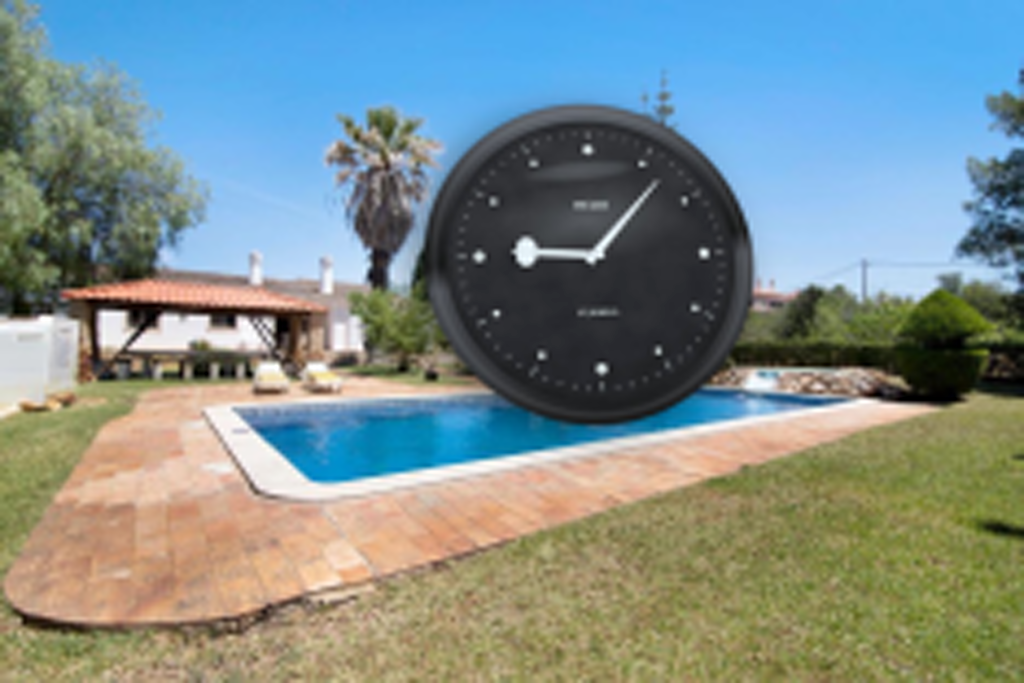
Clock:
9:07
